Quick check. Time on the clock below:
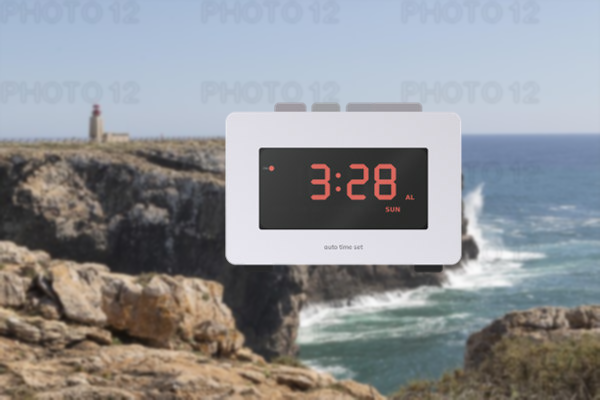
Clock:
3:28
